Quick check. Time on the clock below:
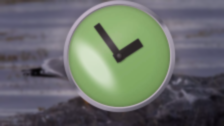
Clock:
1:54
